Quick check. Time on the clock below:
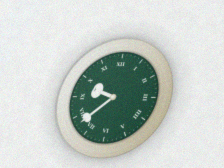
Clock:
9:38
